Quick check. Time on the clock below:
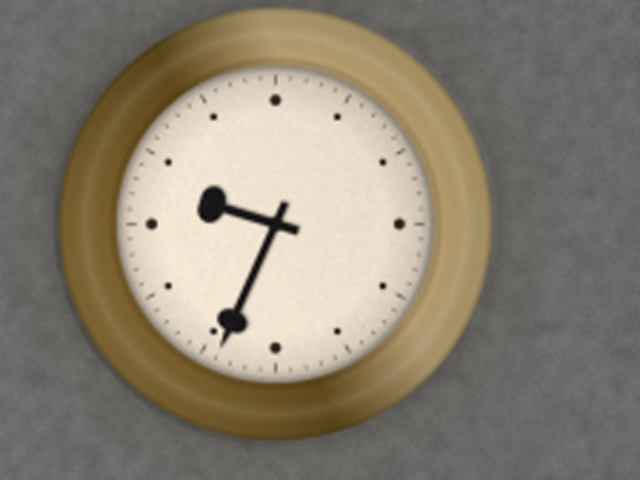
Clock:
9:34
